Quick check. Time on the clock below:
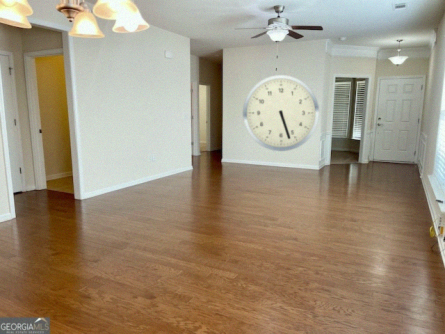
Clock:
5:27
